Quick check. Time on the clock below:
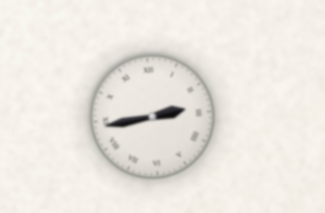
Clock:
2:44
